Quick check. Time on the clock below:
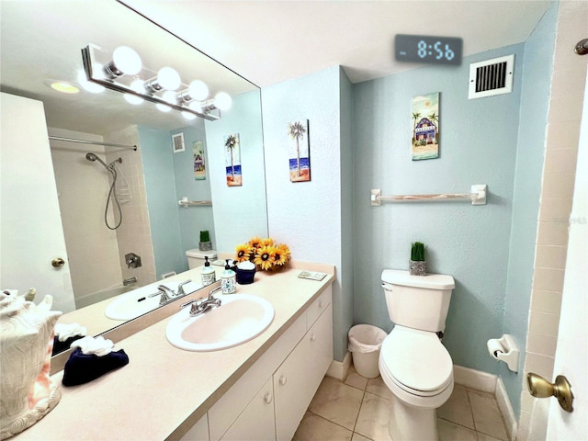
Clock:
8:56
